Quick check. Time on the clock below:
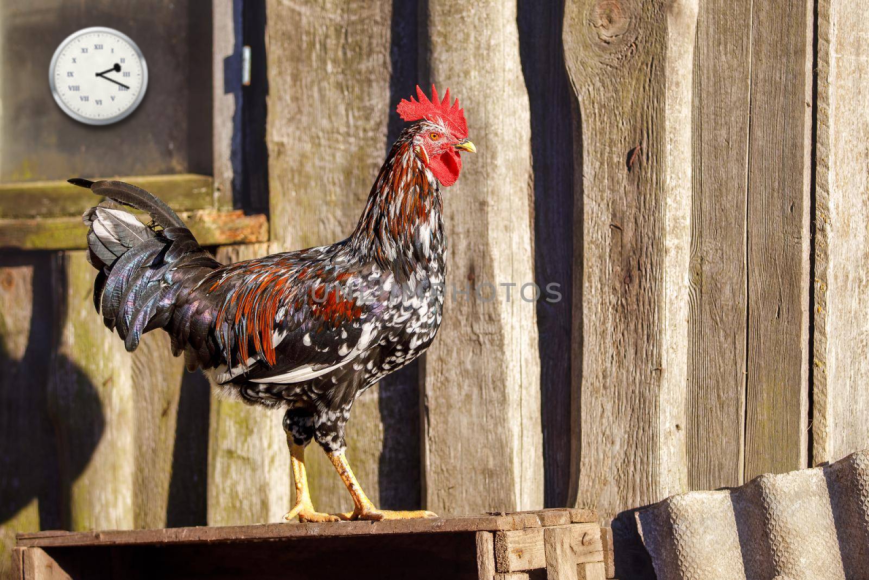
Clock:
2:19
